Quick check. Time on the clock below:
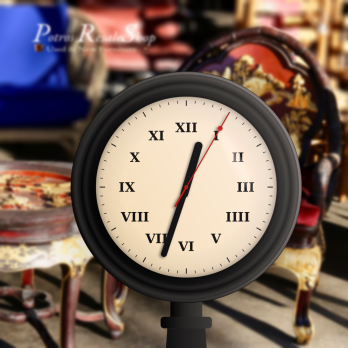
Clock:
12:33:05
